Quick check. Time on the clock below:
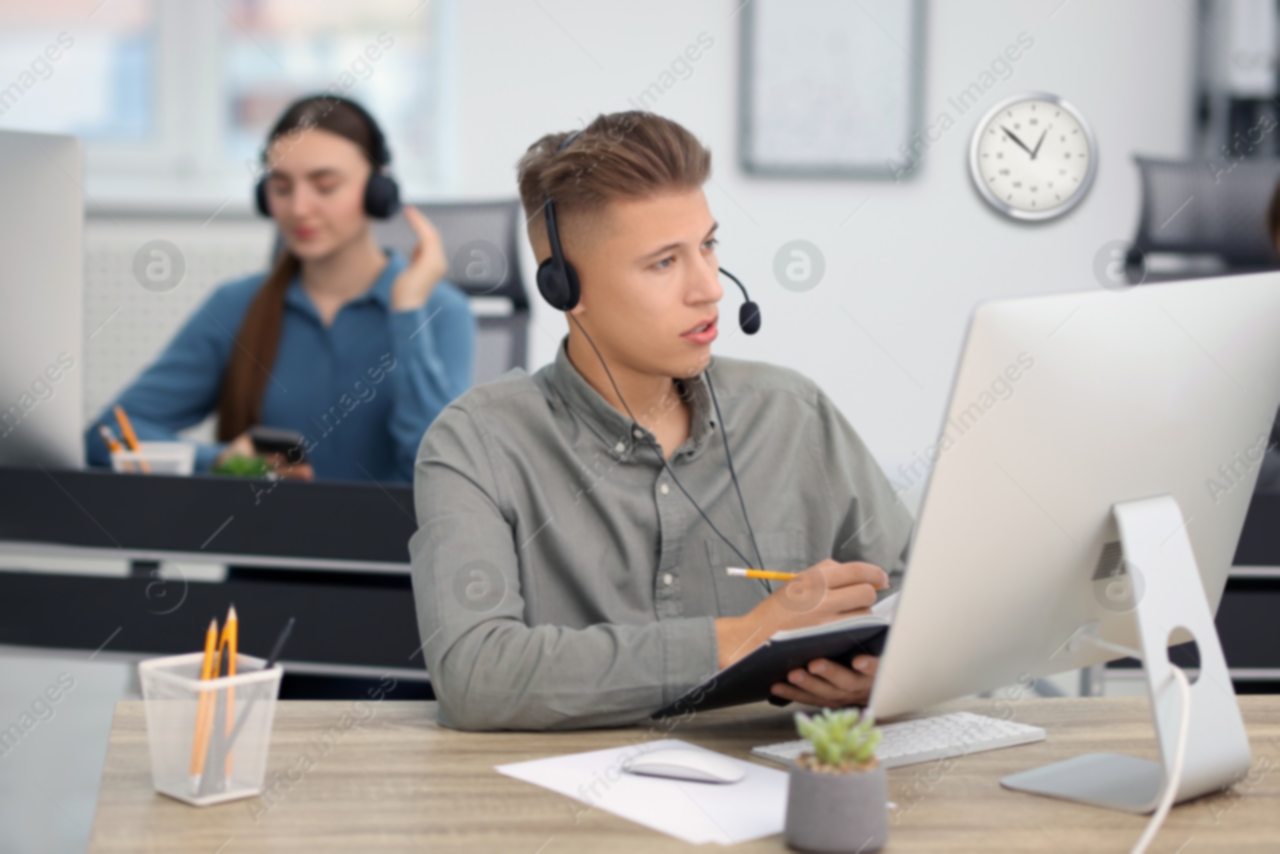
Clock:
12:52
